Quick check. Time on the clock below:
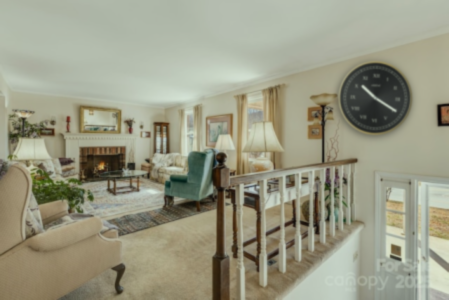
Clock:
10:20
